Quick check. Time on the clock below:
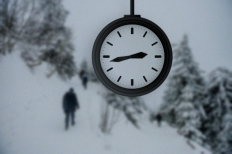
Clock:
2:43
